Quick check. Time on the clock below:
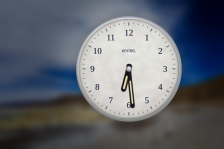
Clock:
6:29
